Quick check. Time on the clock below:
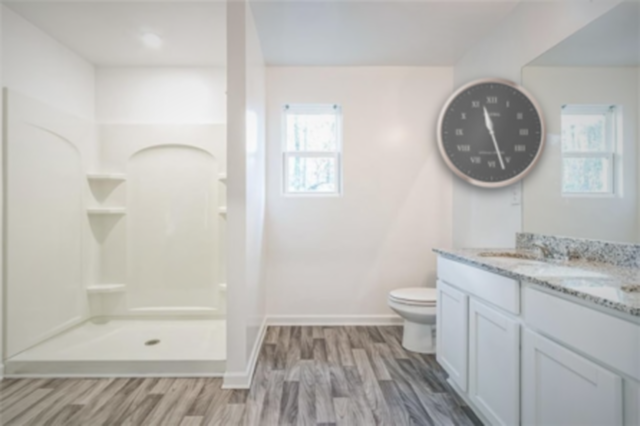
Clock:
11:27
